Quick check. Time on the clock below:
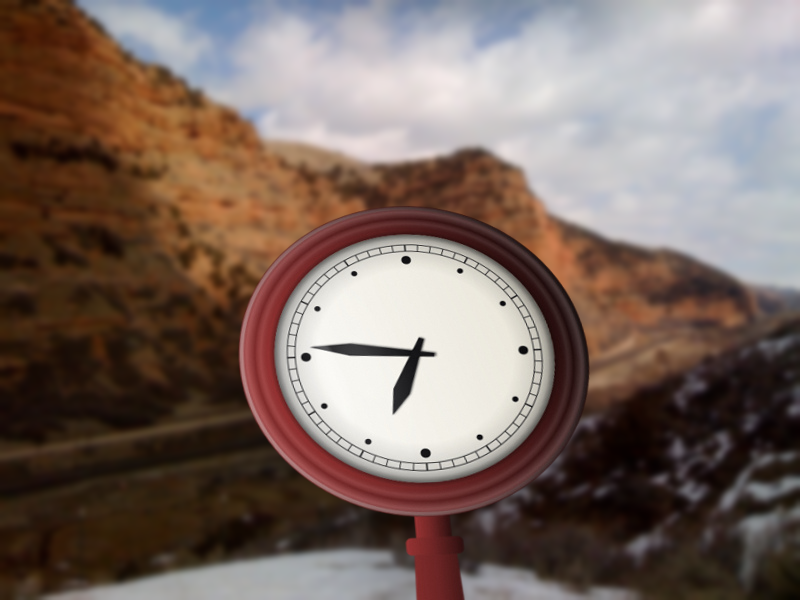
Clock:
6:46
